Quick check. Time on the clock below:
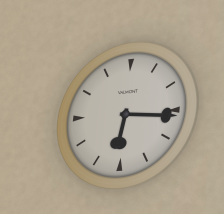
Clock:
6:16
